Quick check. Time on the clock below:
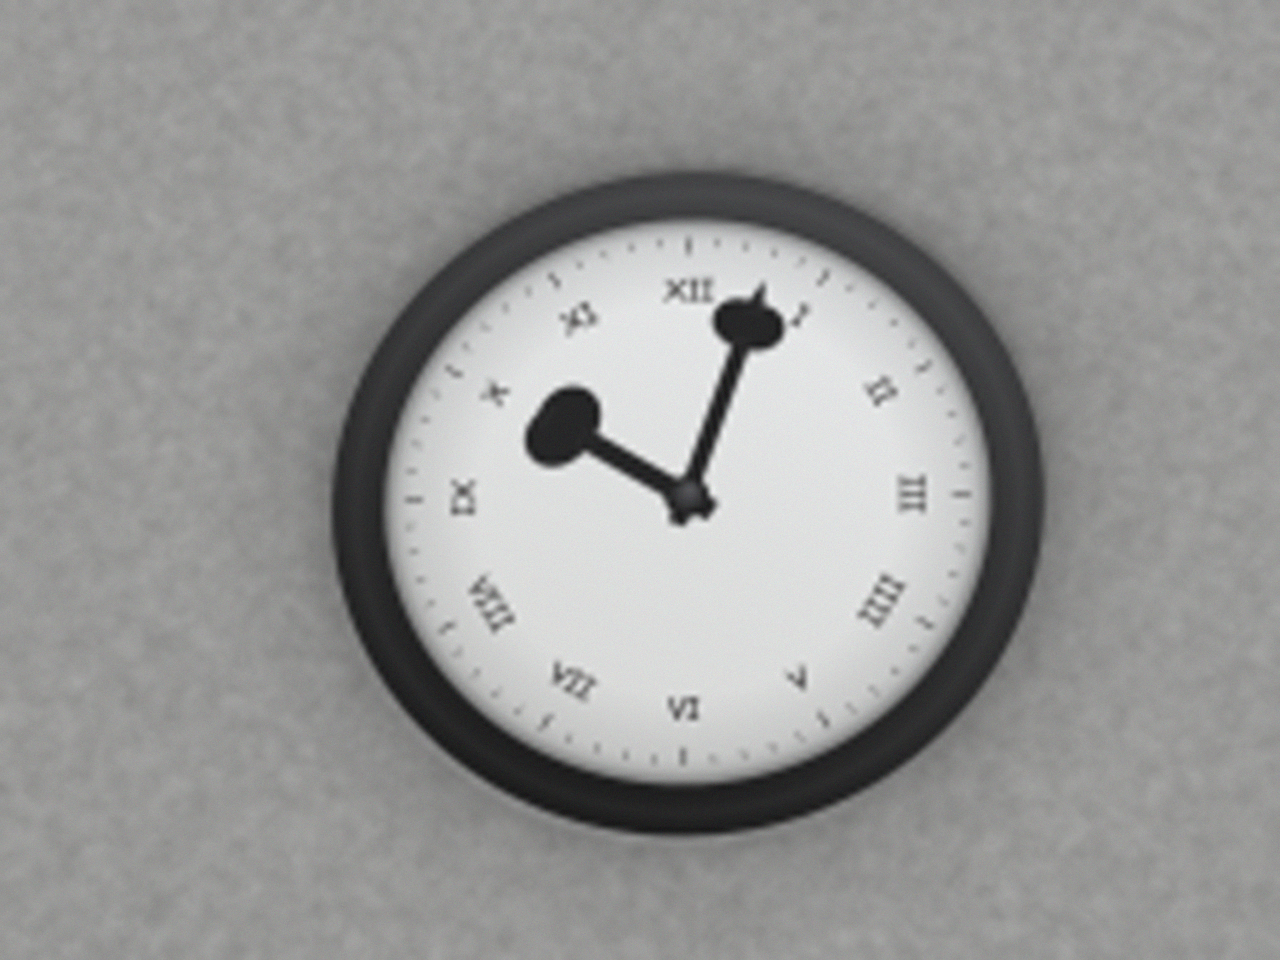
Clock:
10:03
